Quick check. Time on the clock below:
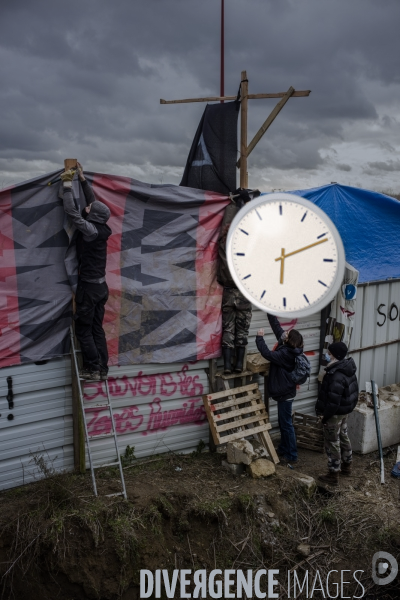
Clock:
6:11
